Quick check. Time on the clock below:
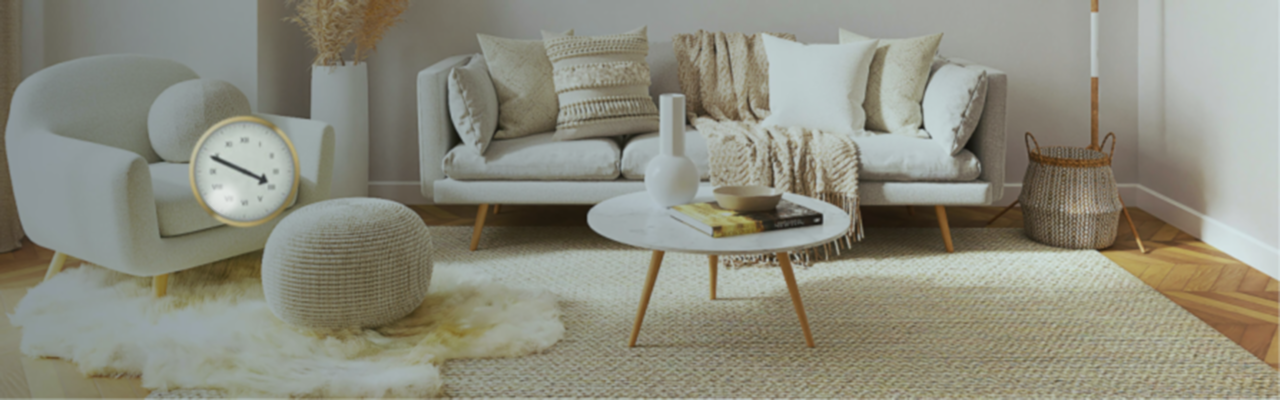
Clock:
3:49
